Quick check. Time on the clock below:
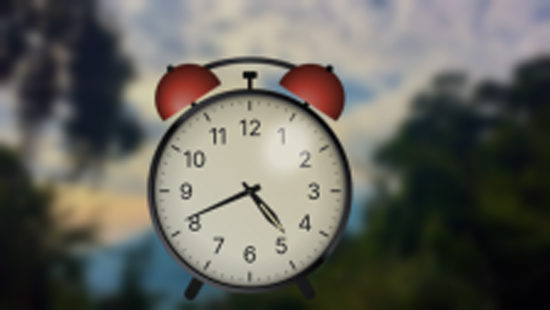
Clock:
4:41
